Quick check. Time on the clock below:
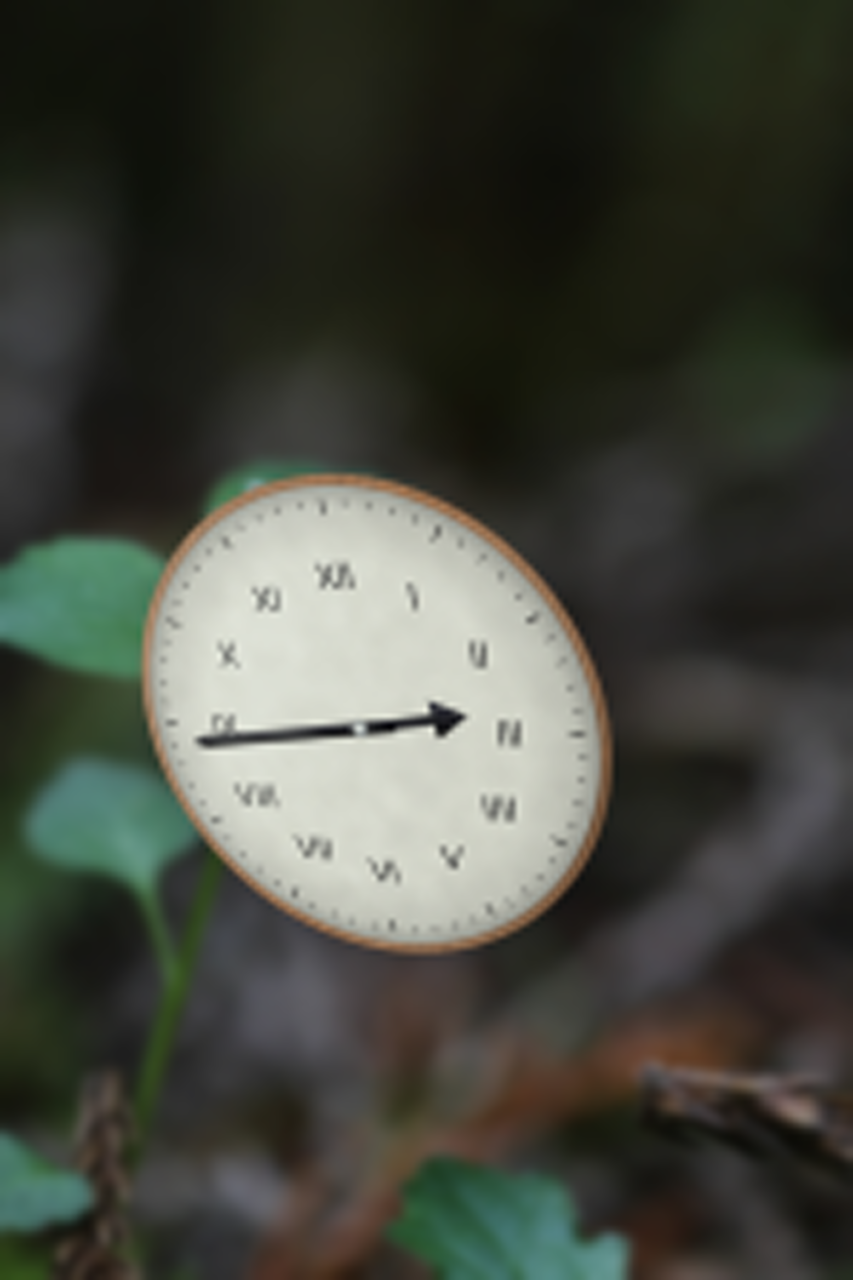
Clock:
2:44
